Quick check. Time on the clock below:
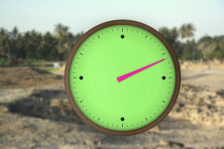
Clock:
2:11
